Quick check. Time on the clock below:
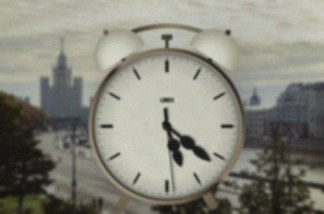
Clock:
5:21:29
